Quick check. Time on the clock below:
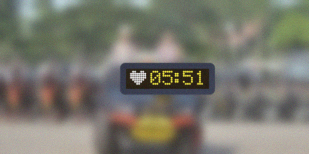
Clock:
5:51
